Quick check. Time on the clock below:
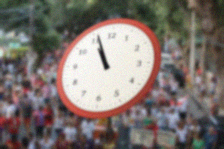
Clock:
10:56
